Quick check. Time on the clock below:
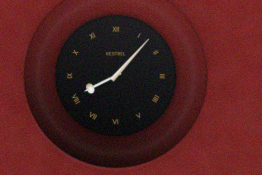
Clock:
8:07
